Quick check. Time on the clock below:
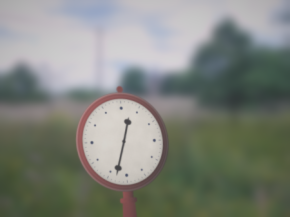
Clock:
12:33
